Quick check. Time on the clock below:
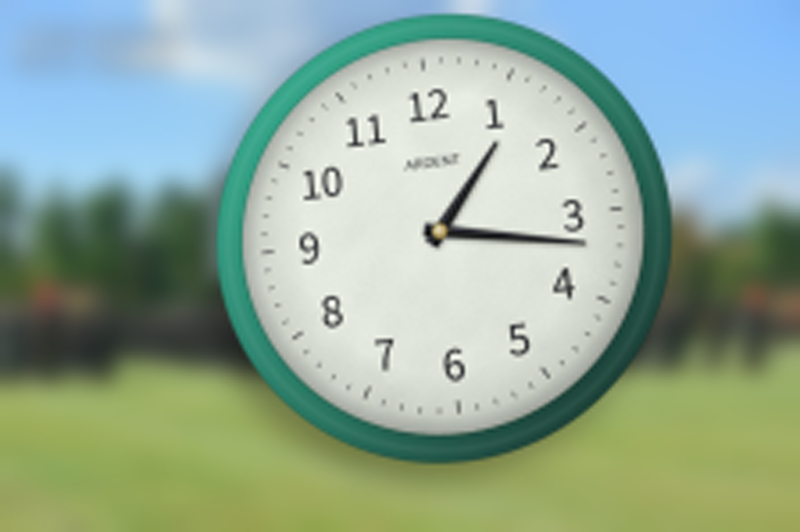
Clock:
1:17
